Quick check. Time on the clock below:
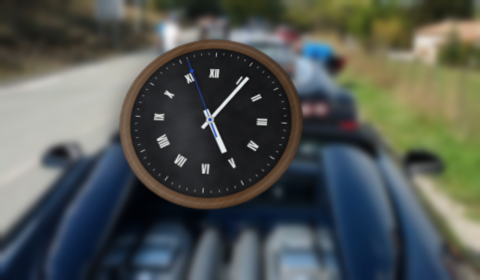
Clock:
5:05:56
